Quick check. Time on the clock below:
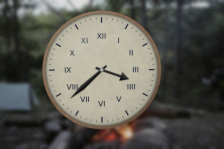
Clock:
3:38
